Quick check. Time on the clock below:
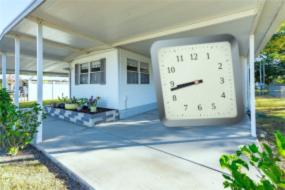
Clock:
8:43
